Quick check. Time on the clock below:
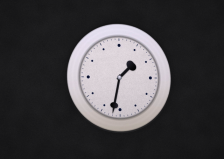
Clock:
1:32
